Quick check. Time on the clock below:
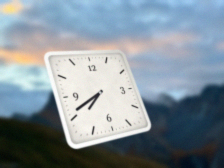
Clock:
7:41
